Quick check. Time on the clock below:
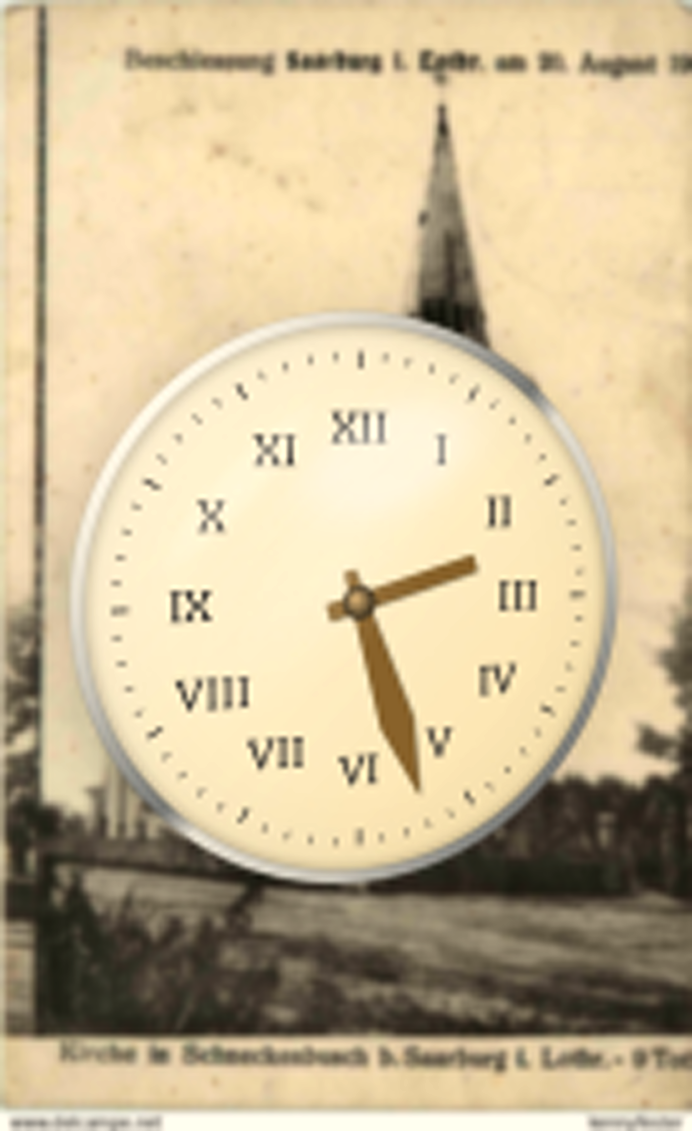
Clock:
2:27
